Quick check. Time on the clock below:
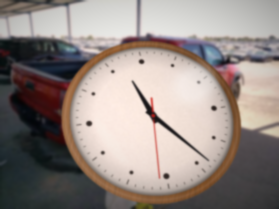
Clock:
11:23:31
